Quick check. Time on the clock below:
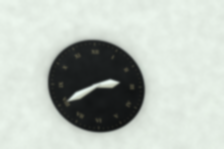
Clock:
2:40
